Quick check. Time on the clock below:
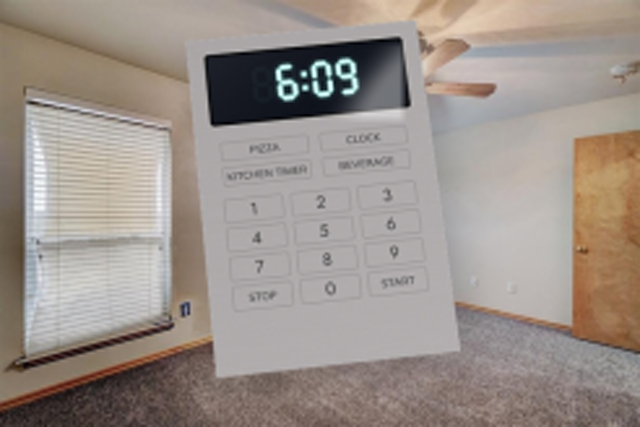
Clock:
6:09
